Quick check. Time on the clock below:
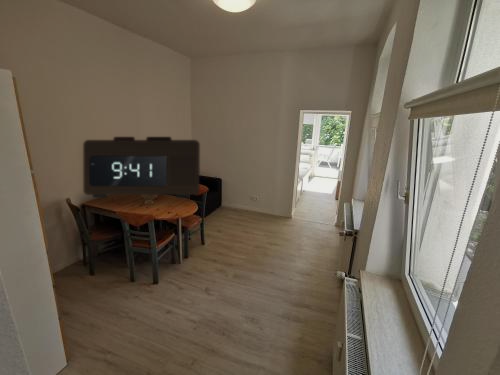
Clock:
9:41
